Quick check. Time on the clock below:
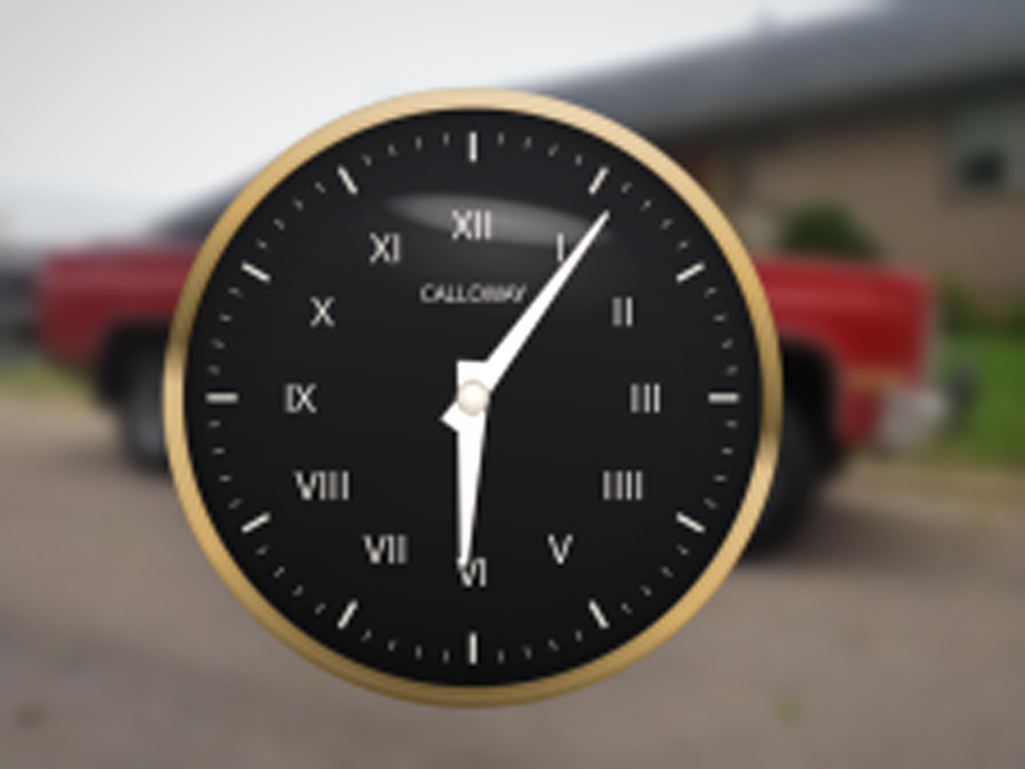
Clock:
6:06
